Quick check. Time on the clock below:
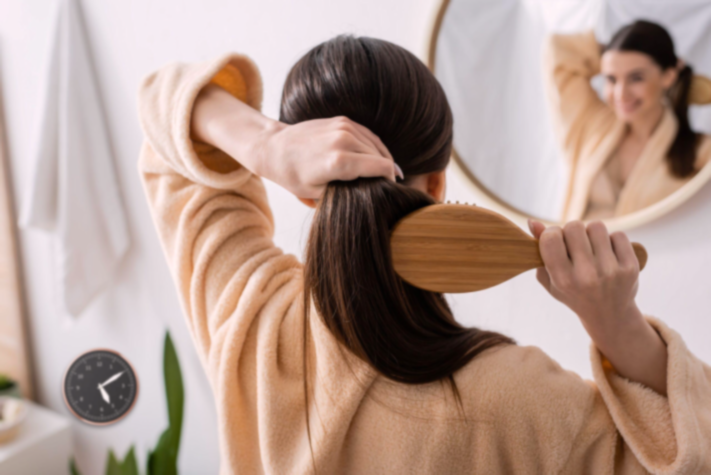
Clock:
5:10
